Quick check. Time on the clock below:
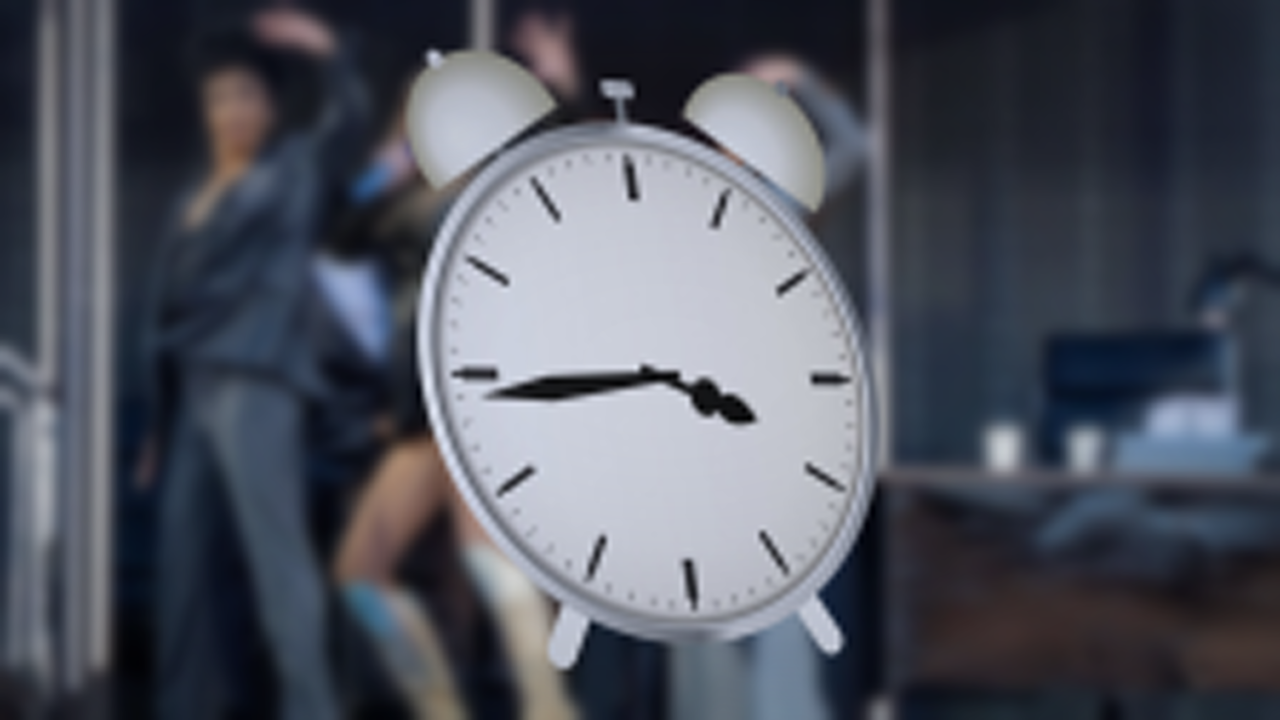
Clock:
3:44
